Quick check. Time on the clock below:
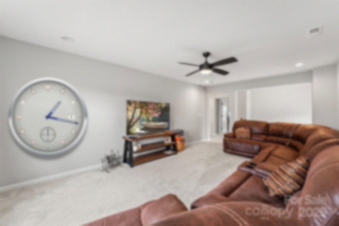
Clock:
1:17
